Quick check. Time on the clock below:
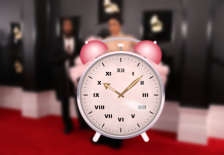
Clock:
10:08
